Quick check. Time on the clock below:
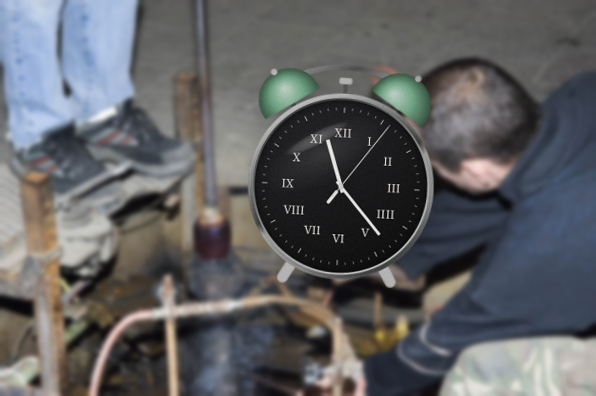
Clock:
11:23:06
